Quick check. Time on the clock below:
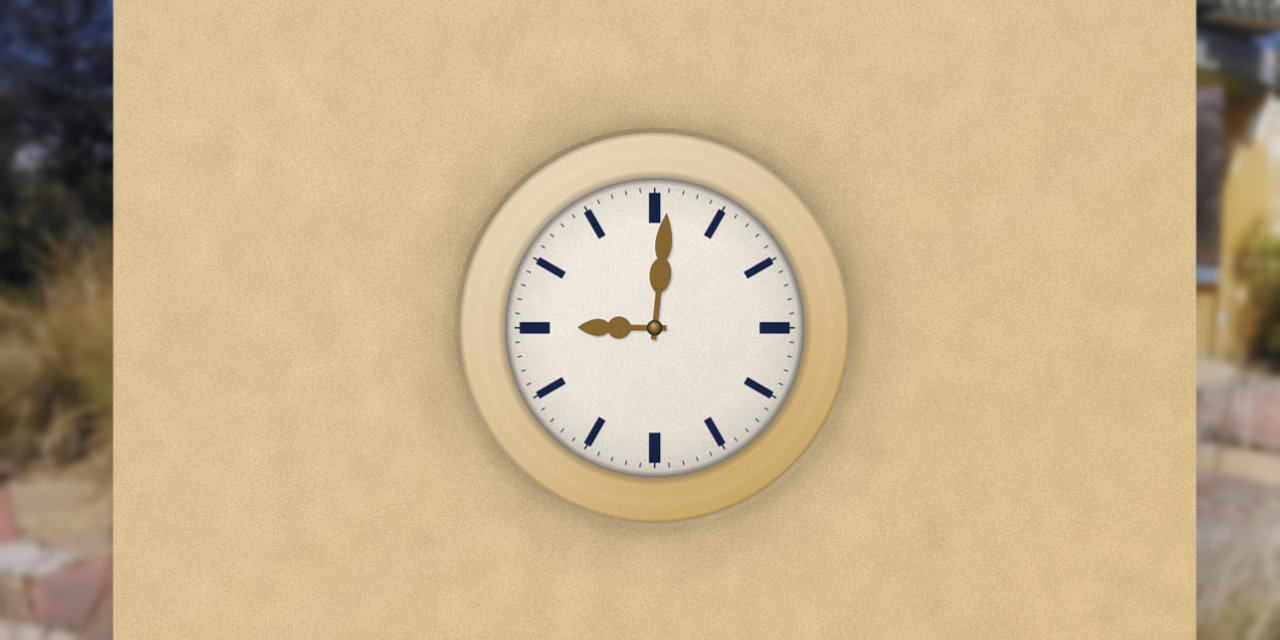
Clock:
9:01
